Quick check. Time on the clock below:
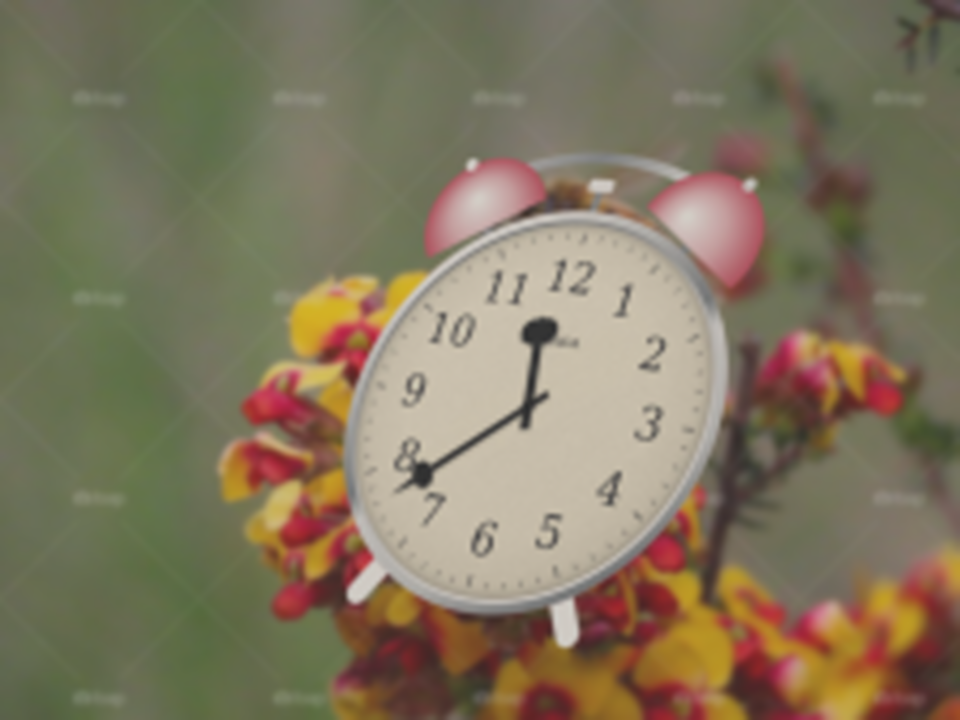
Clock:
11:38
